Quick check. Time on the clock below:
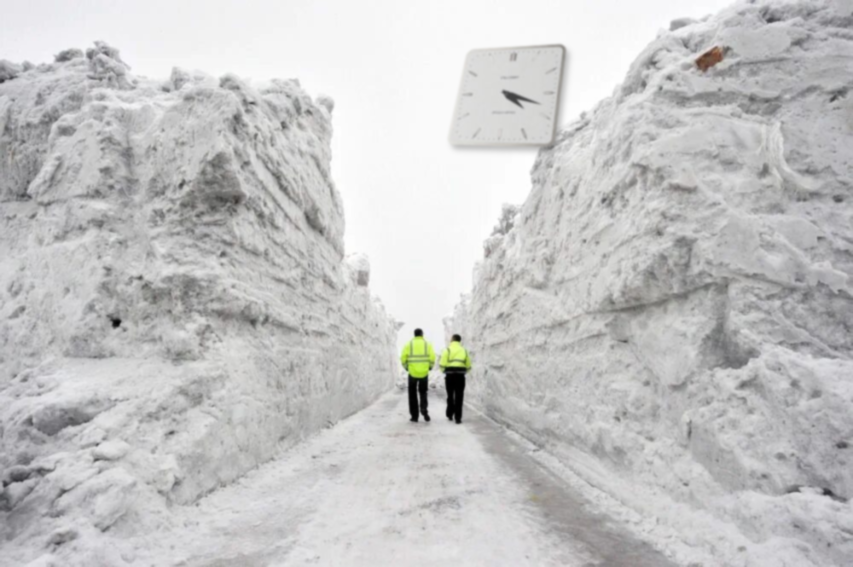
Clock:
4:18
